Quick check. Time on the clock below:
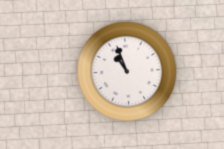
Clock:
10:57
